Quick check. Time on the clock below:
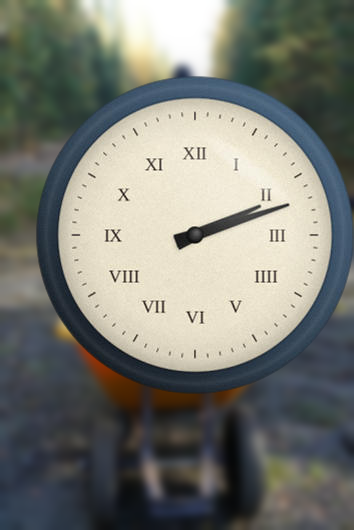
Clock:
2:12
